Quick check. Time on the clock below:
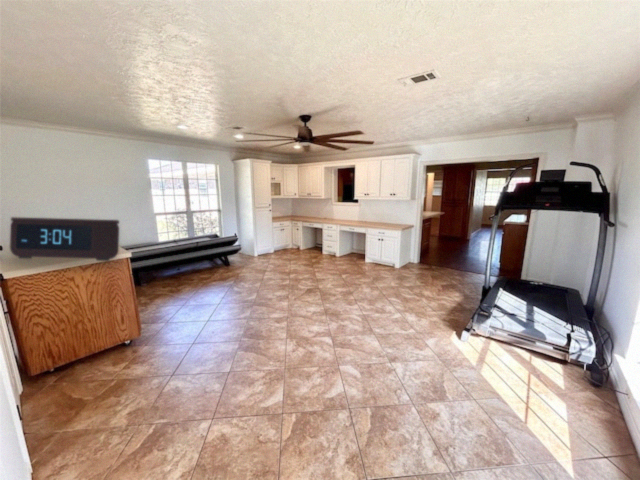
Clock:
3:04
